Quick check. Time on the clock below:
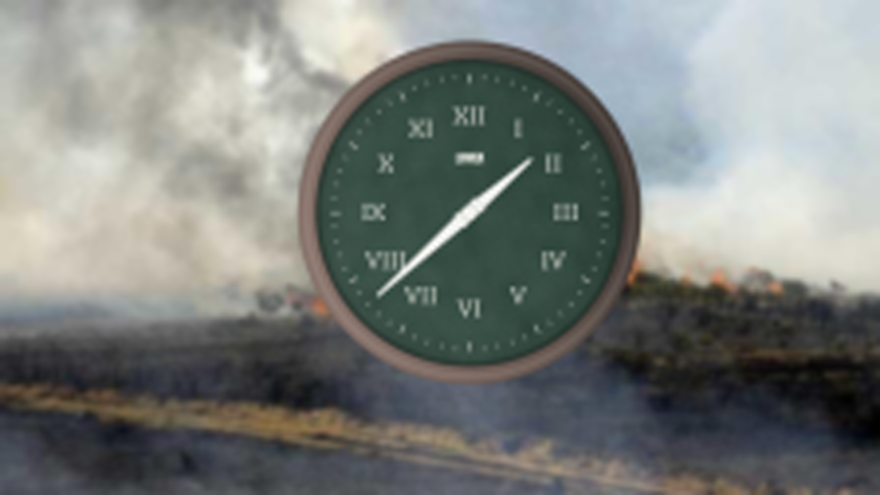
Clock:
1:38
